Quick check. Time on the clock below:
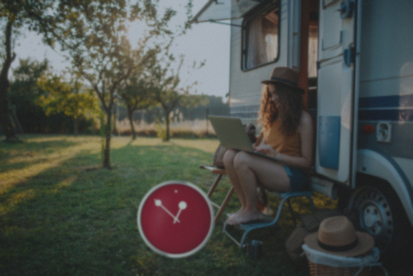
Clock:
12:52
